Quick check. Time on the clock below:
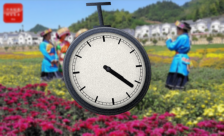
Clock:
4:22
